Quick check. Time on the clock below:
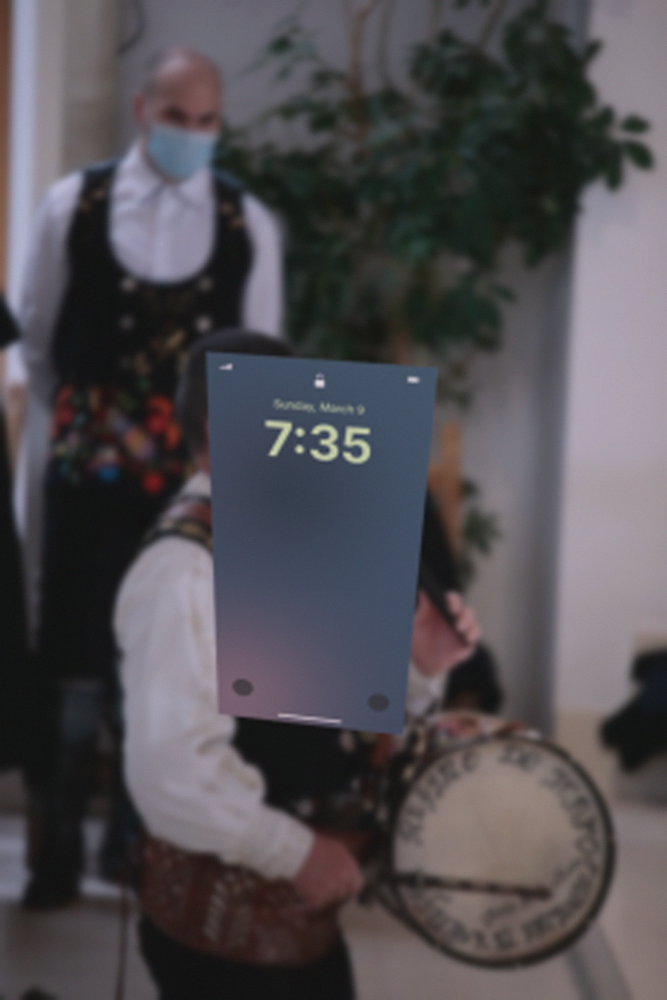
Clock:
7:35
